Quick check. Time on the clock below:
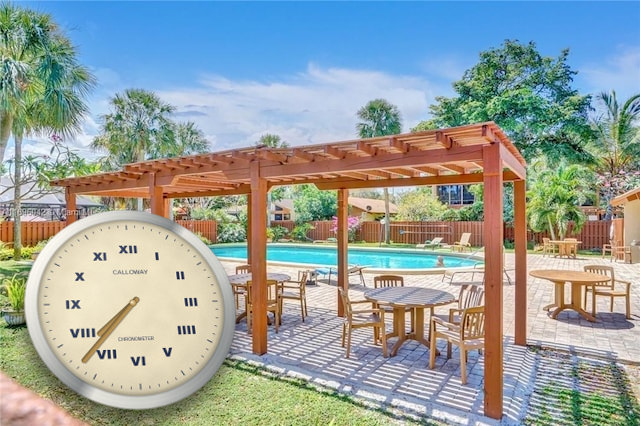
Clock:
7:37
